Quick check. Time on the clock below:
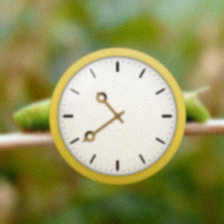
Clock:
10:39
